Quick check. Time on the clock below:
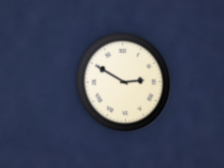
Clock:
2:50
